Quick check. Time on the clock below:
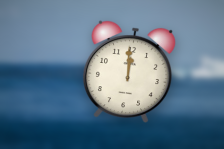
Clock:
11:59
